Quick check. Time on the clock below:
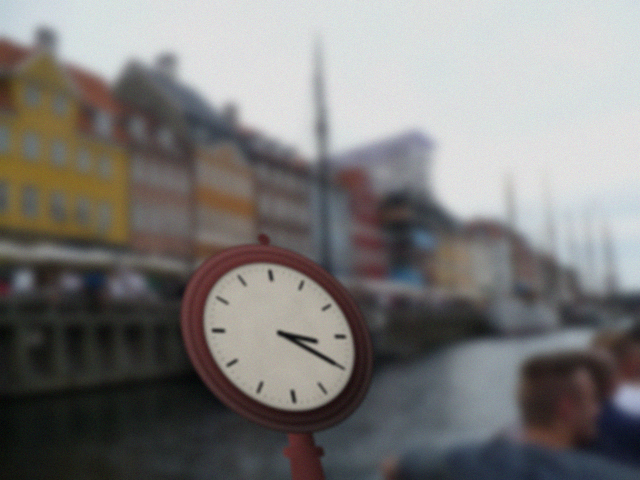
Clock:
3:20
